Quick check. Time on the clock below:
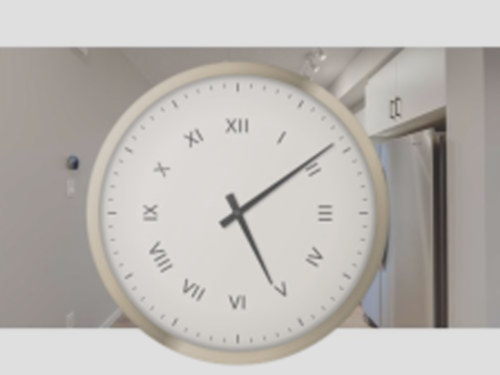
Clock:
5:09
